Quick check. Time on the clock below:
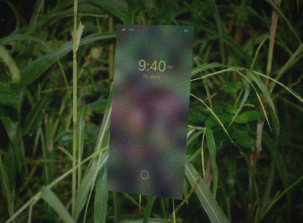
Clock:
9:40
